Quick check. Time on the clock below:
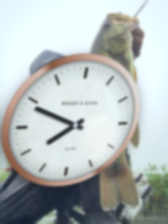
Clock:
7:49
